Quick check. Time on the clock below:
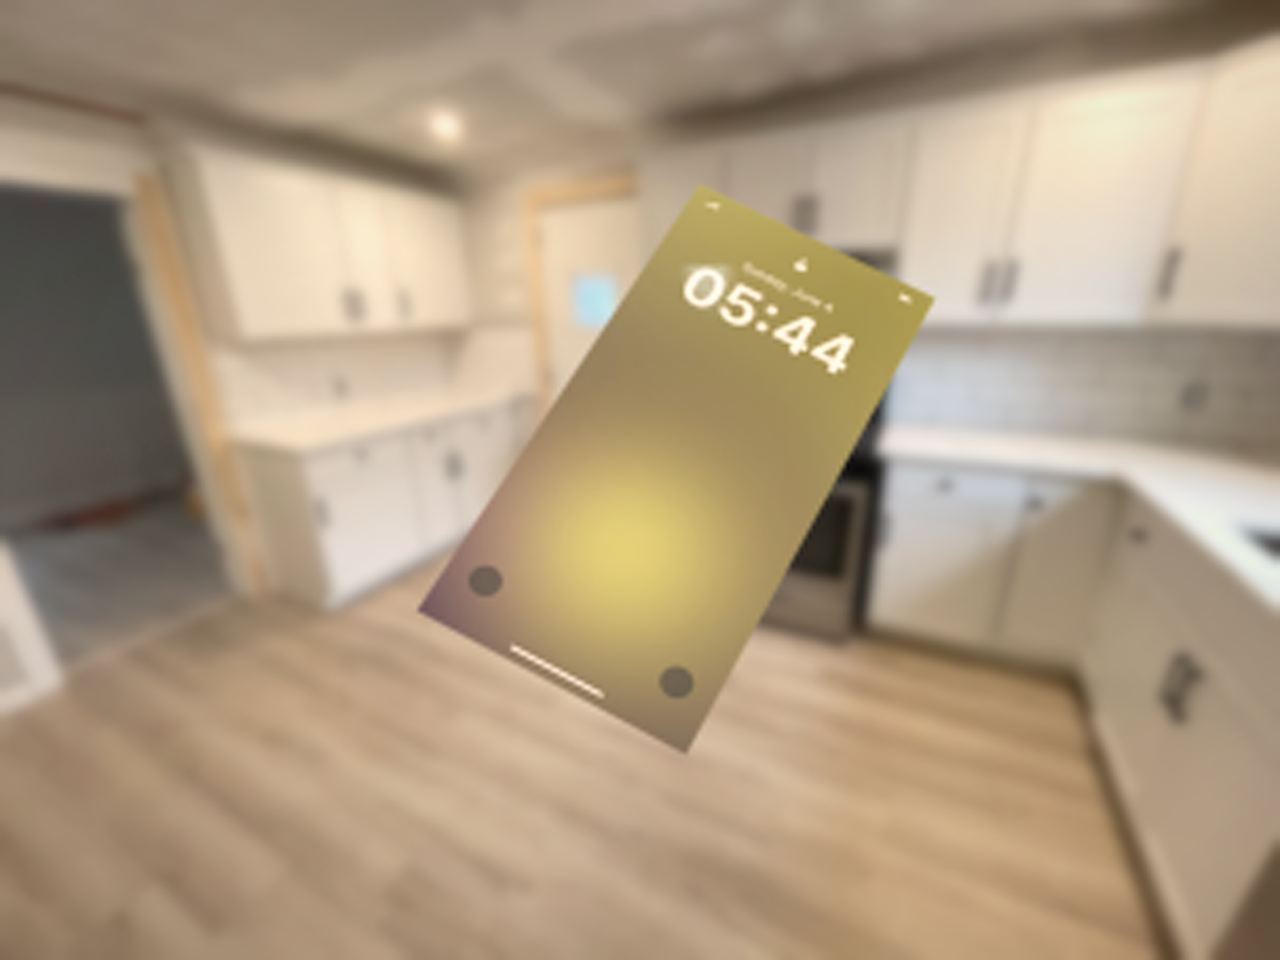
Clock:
5:44
